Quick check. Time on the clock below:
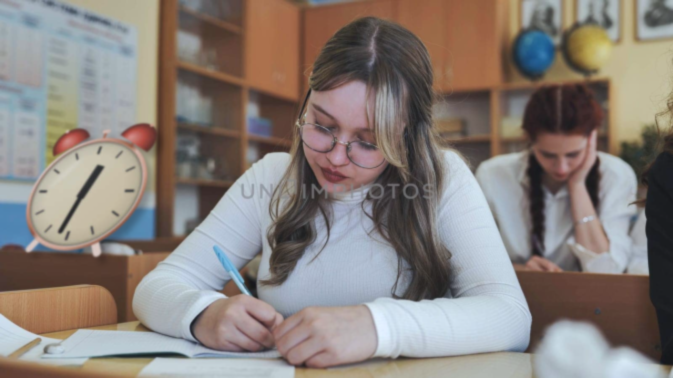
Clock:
12:32
